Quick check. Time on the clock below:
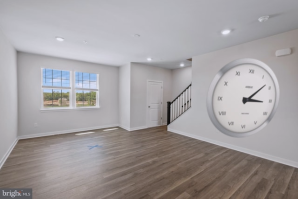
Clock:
3:08
